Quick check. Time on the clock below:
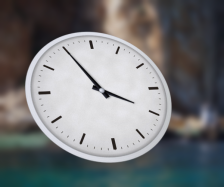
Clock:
3:55
